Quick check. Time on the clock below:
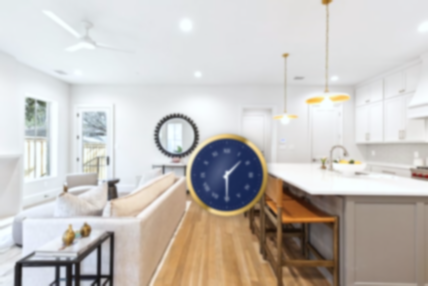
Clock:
1:30
